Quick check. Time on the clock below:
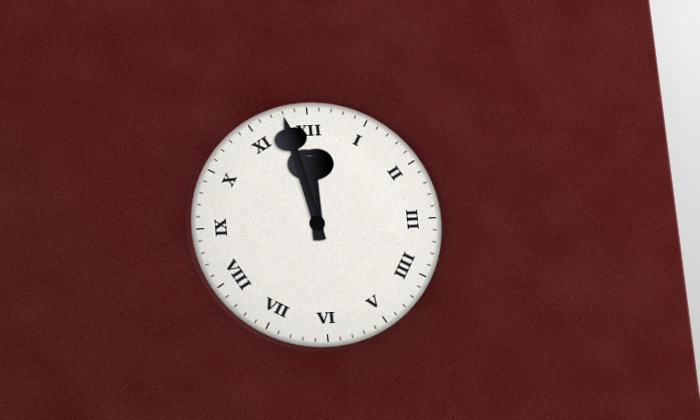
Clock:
11:58
